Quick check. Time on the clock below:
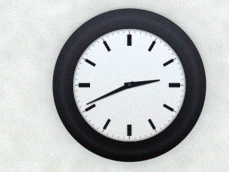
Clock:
2:41
